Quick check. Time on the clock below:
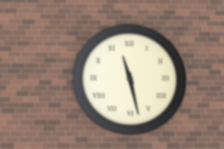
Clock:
11:28
